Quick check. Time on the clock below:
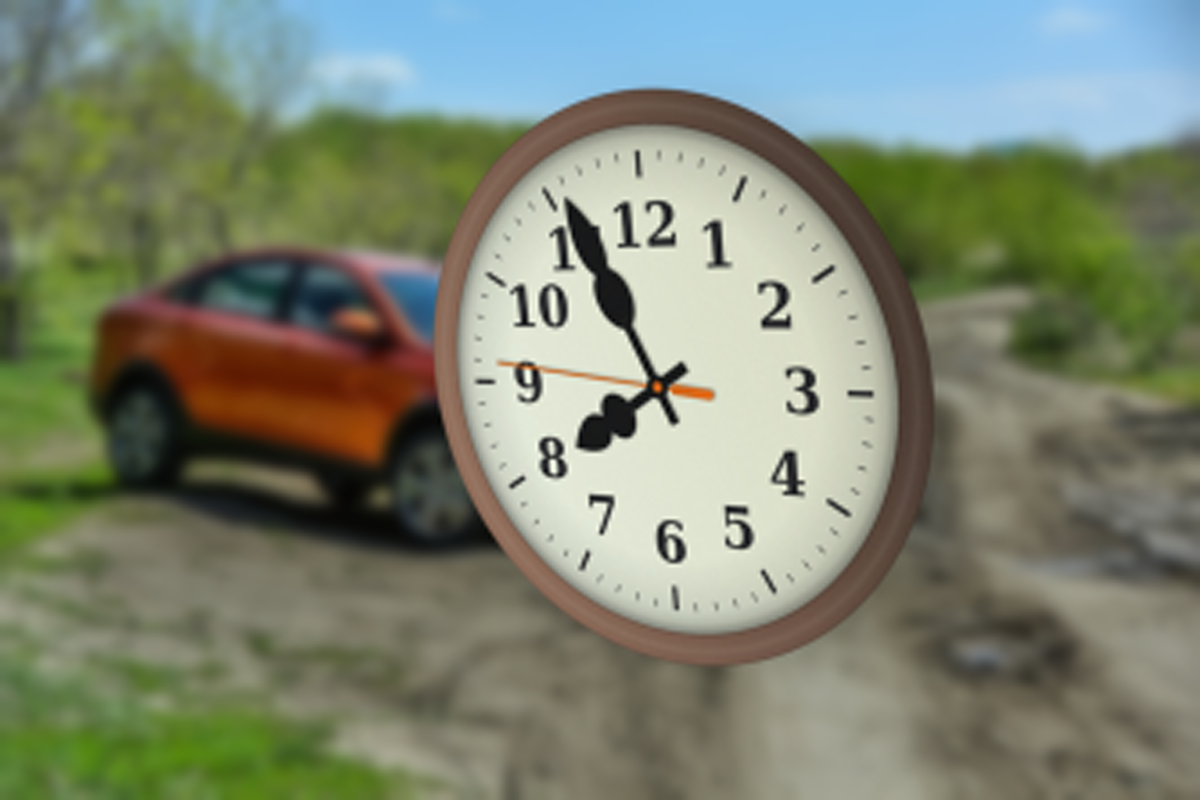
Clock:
7:55:46
